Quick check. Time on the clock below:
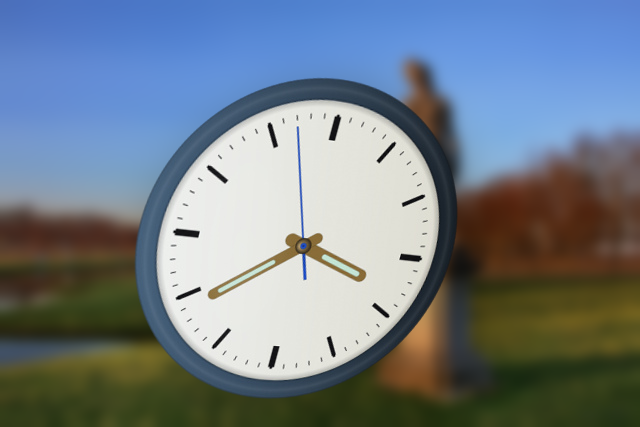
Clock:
3:38:57
